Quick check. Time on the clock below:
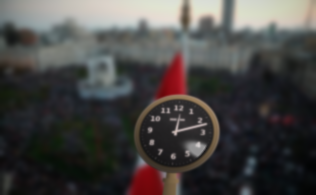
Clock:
12:12
